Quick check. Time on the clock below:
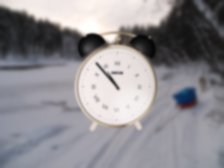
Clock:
10:53
